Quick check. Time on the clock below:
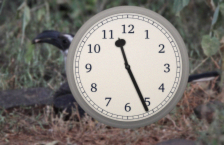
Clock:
11:26
